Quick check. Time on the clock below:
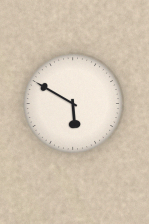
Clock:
5:50
